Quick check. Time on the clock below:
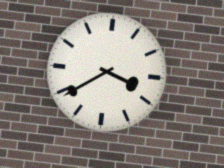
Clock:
3:39
